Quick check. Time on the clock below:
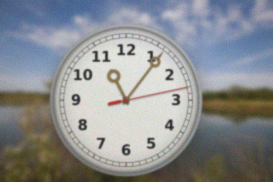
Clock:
11:06:13
